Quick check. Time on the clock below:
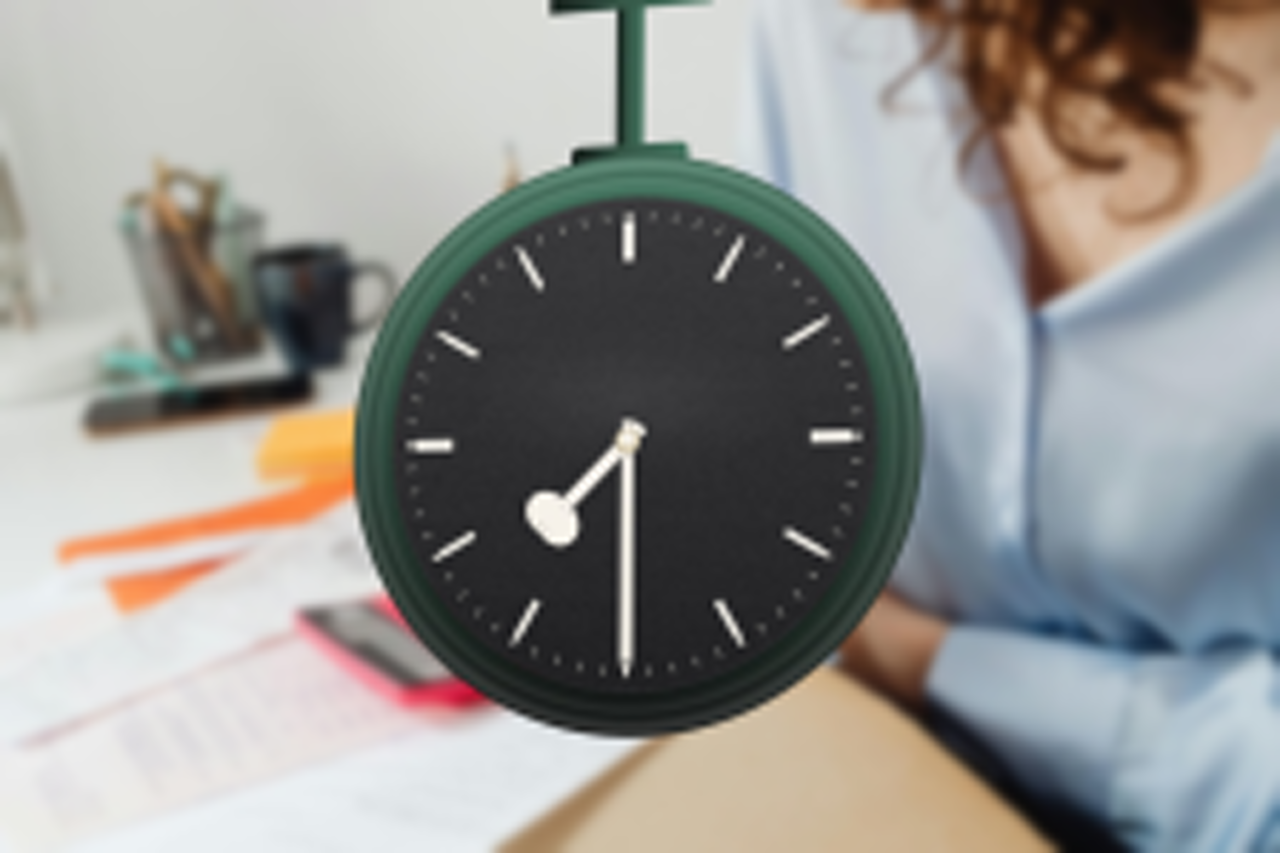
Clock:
7:30
